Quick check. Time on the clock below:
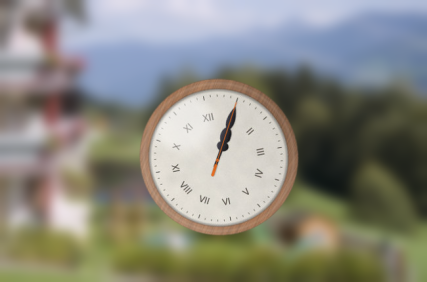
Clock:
1:05:05
